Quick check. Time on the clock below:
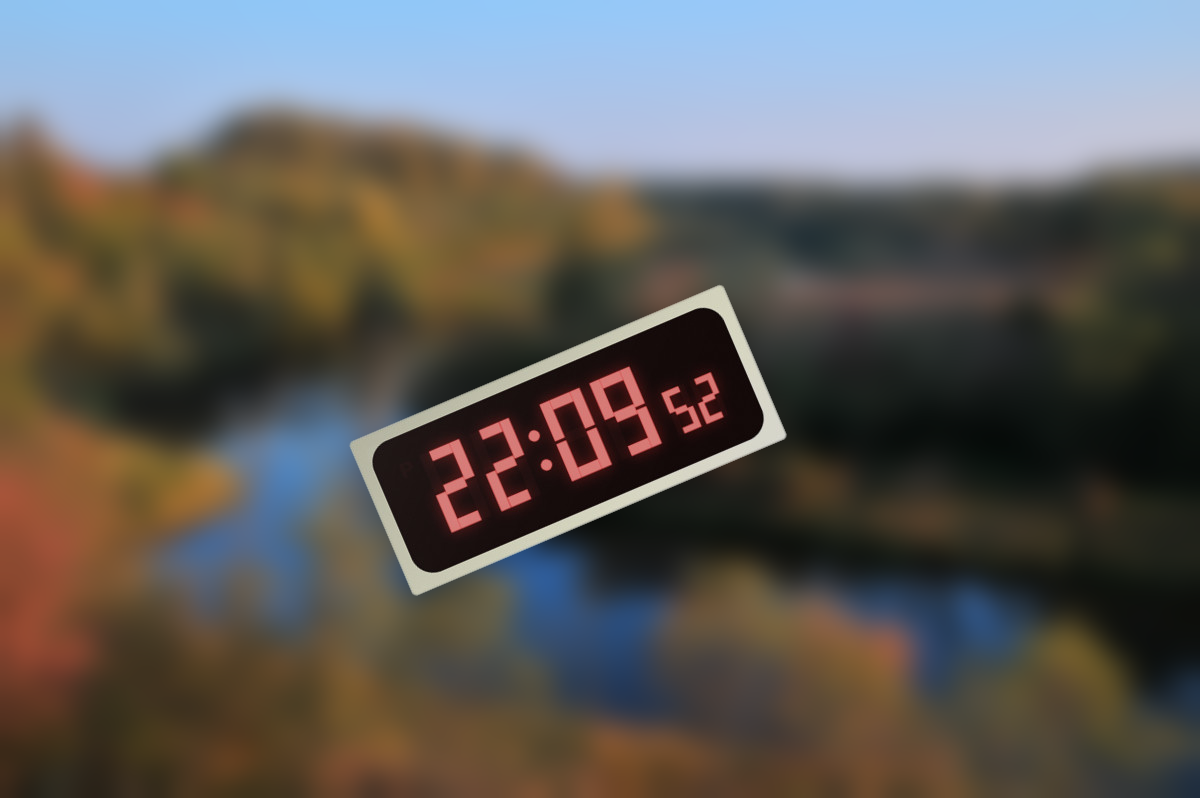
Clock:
22:09:52
